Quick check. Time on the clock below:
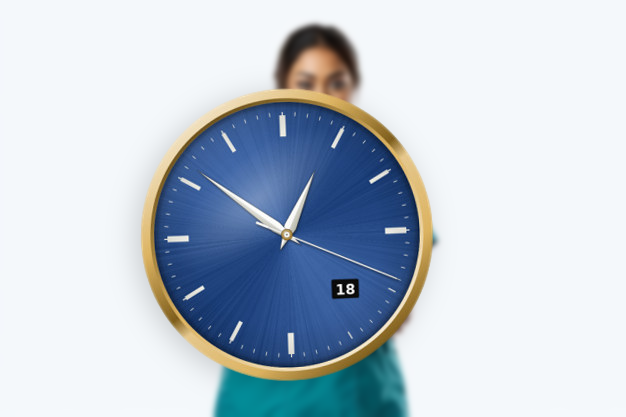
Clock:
12:51:19
